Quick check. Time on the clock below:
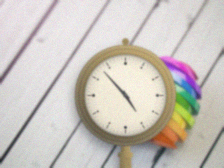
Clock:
4:53
